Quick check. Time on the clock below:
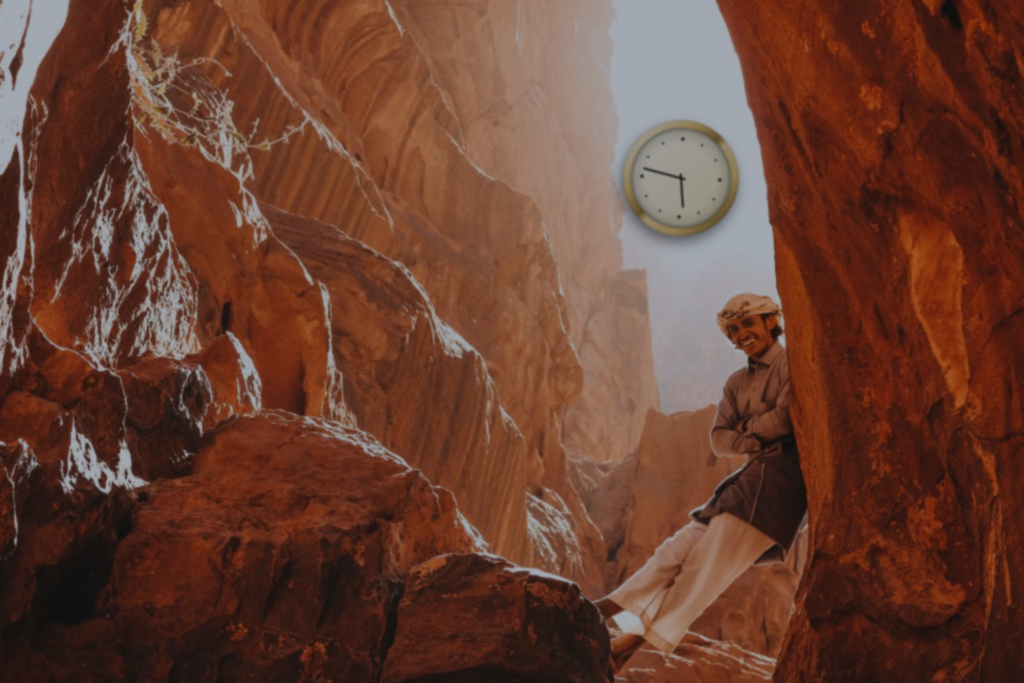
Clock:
5:47
